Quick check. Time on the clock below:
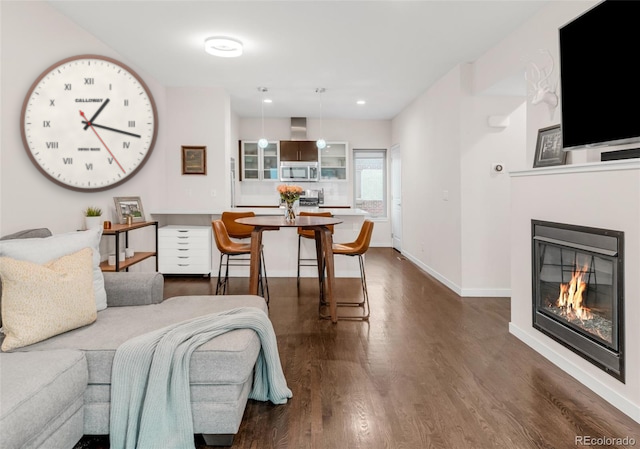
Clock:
1:17:24
